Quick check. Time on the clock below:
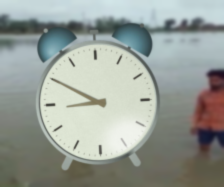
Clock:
8:50
